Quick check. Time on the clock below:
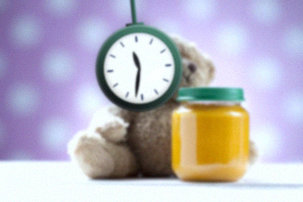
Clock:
11:32
